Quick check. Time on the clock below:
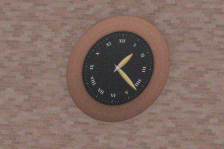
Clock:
1:22
